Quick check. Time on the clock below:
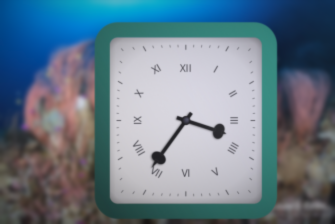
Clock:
3:36
